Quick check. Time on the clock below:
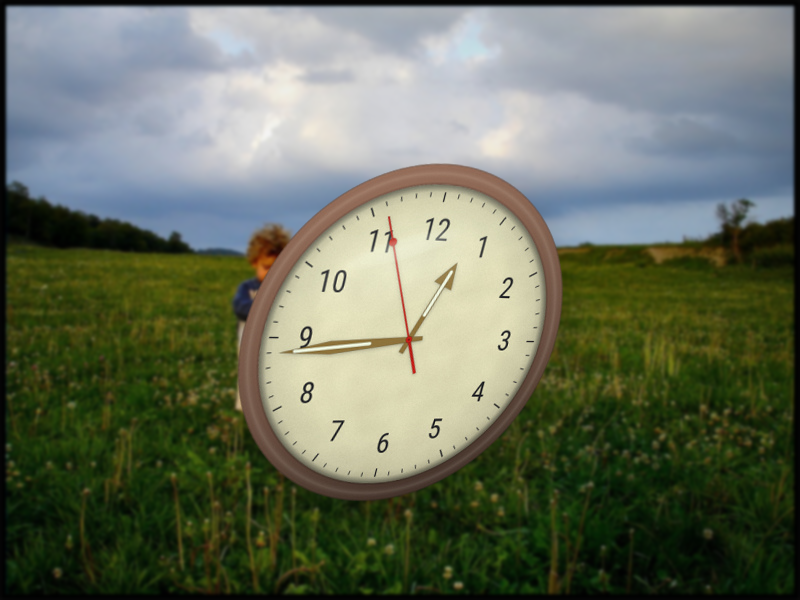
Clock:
12:43:56
